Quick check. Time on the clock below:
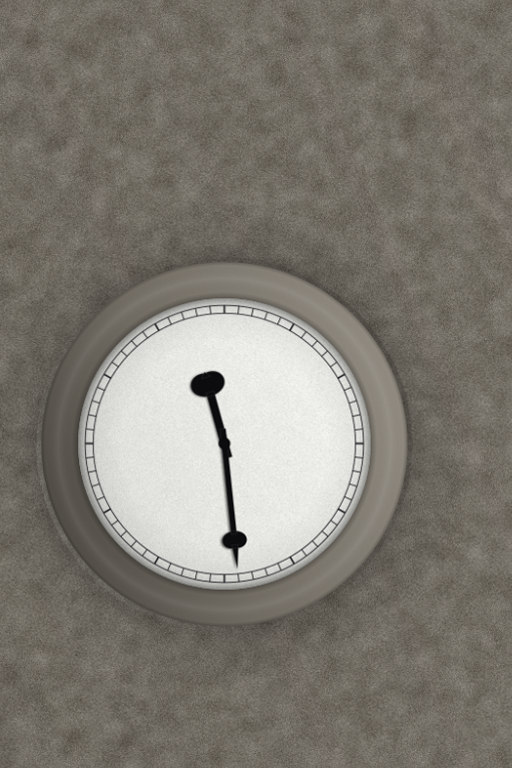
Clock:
11:29
